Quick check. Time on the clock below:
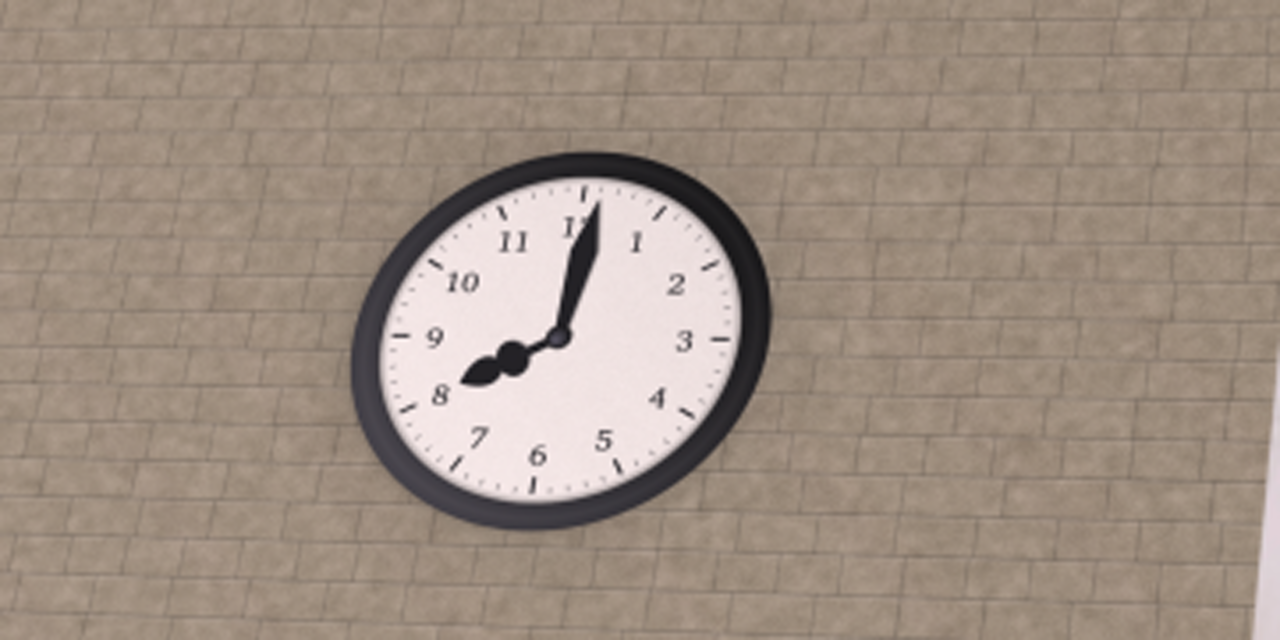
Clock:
8:01
